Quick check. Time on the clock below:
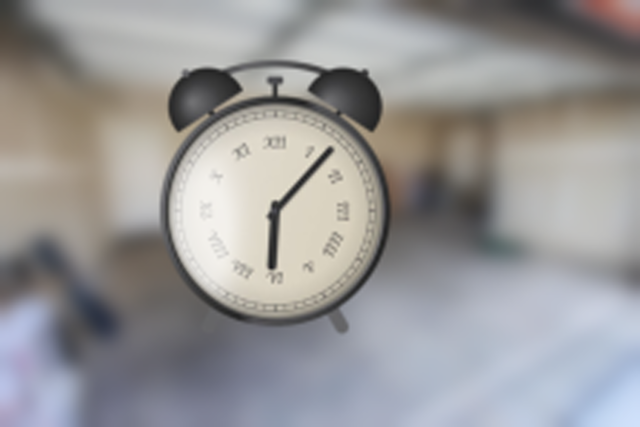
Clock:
6:07
